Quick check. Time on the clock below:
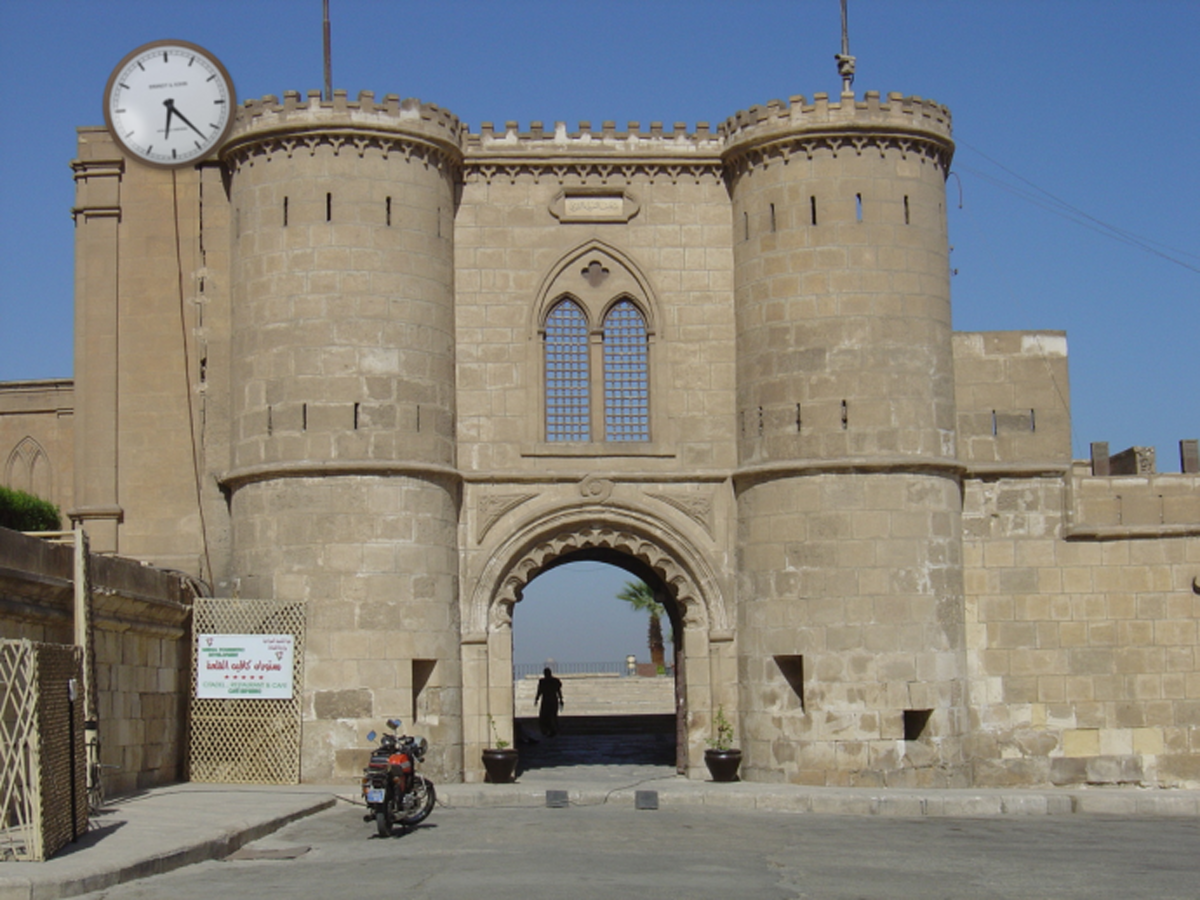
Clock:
6:23
